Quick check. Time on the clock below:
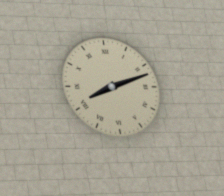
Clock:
8:12
